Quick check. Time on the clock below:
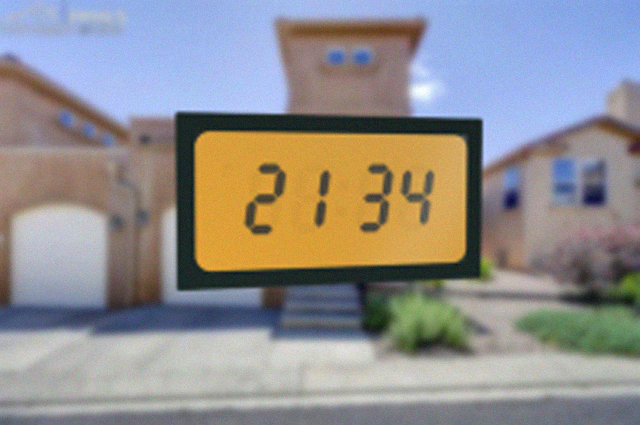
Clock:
21:34
